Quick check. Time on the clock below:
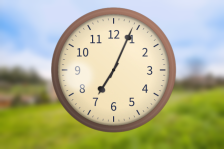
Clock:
7:04
